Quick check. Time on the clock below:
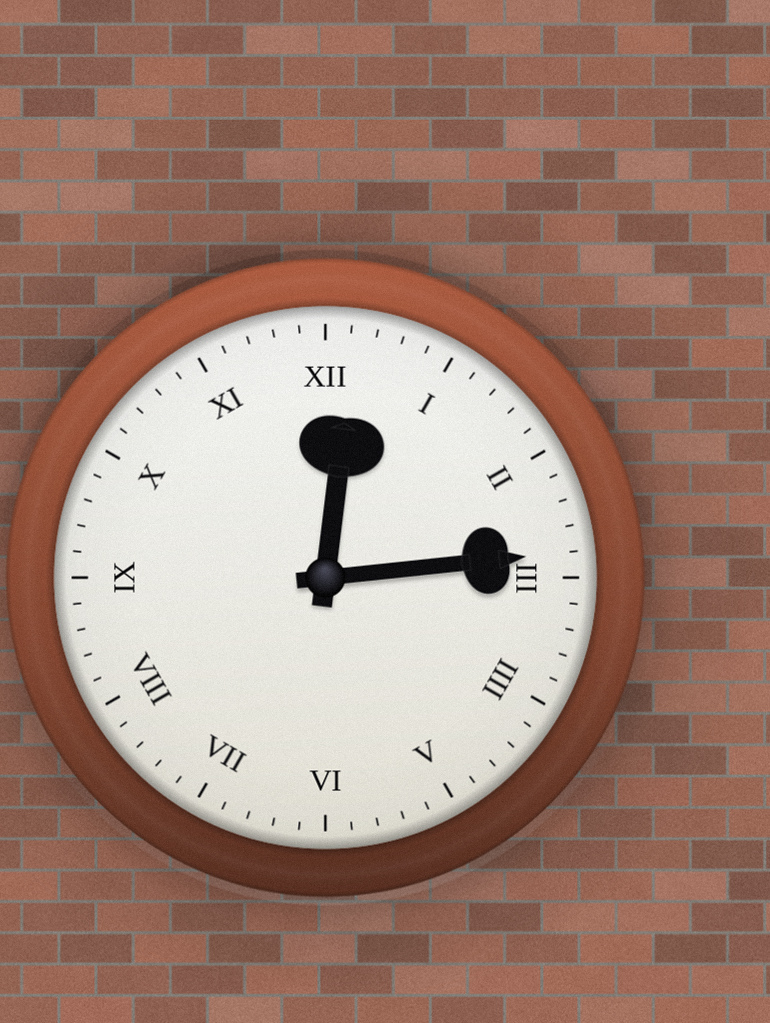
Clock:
12:14
